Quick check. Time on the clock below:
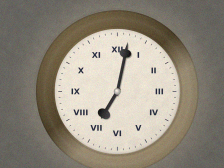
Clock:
7:02
